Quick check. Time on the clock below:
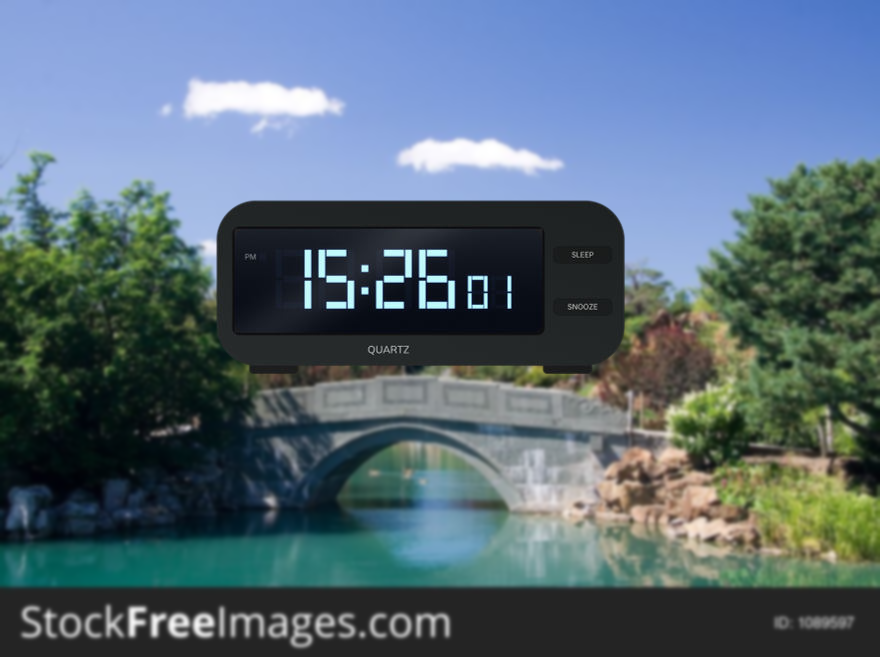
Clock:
15:26:01
